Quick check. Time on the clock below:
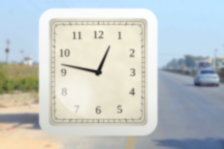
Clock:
12:47
